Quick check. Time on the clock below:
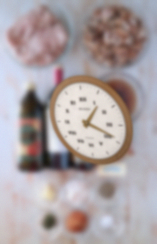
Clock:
1:19
